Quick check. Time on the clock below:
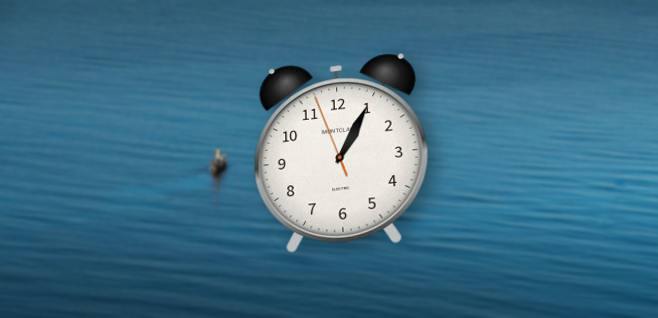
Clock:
1:04:57
